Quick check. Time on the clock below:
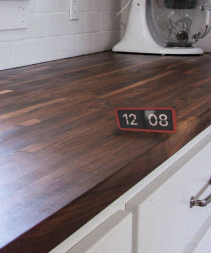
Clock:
12:08
